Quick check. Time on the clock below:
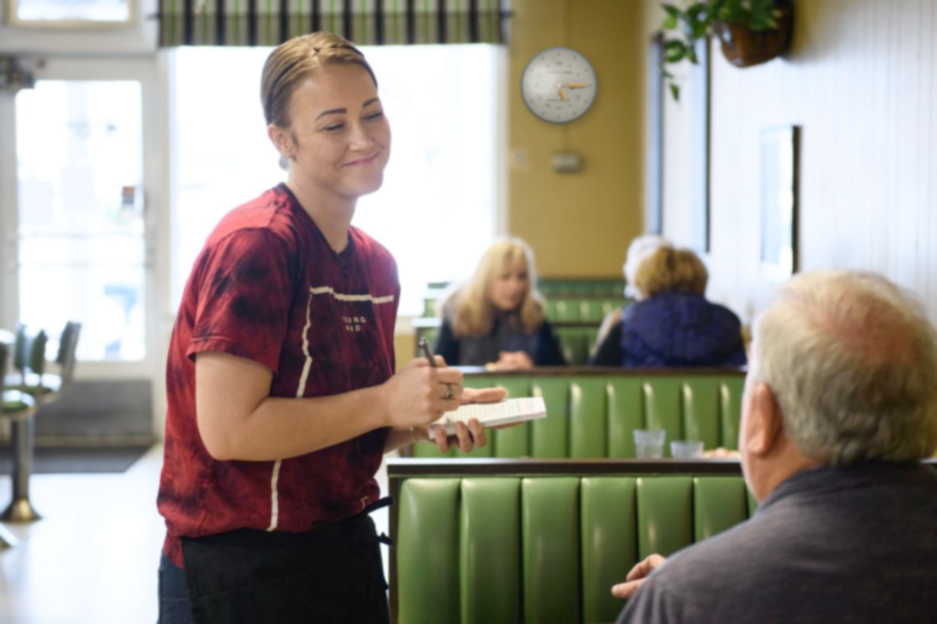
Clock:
5:15
